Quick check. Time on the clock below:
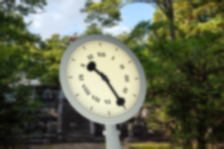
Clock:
10:25
